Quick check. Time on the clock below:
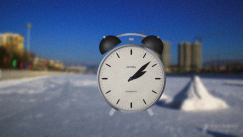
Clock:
2:08
